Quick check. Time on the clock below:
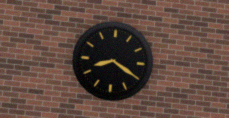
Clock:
8:20
